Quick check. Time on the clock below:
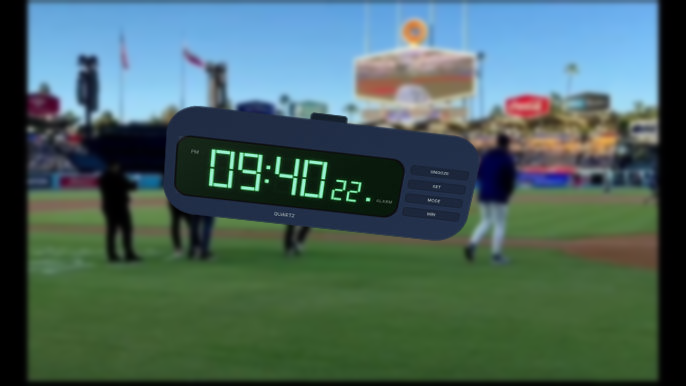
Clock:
9:40:22
